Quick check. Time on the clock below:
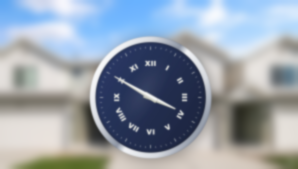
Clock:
3:50
